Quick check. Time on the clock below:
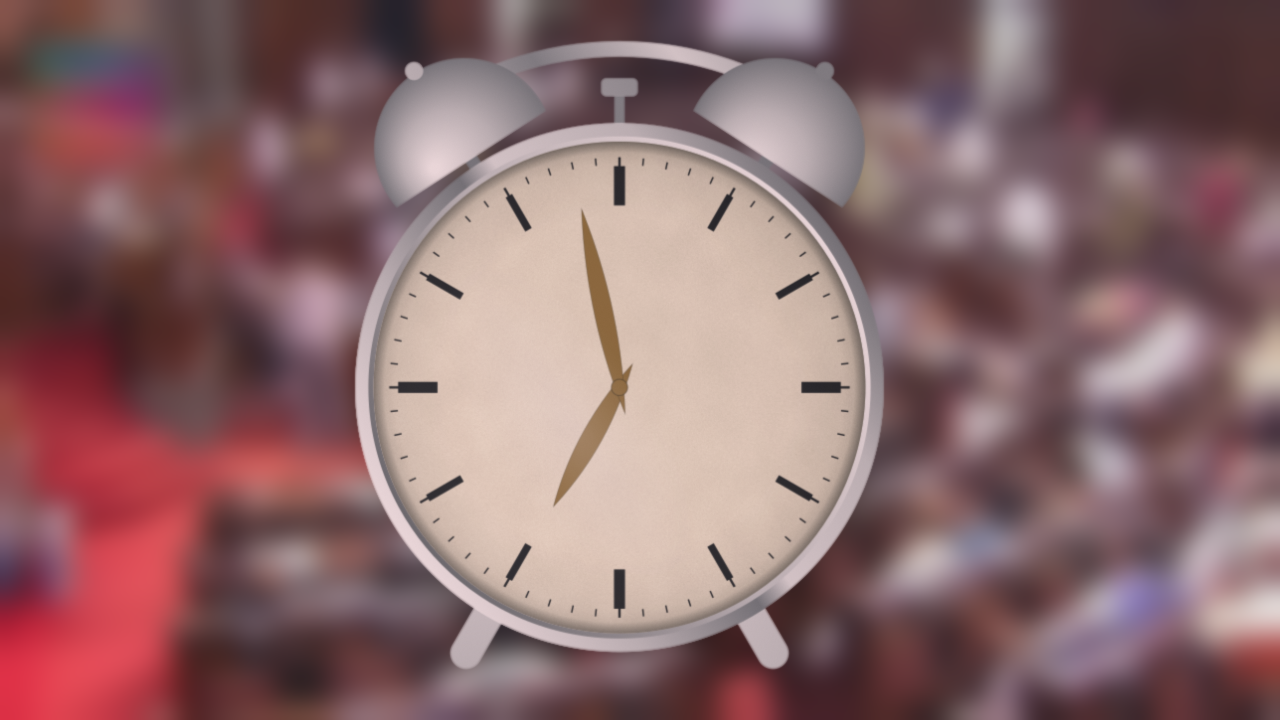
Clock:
6:58
